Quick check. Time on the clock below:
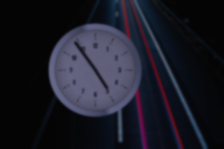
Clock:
4:54
